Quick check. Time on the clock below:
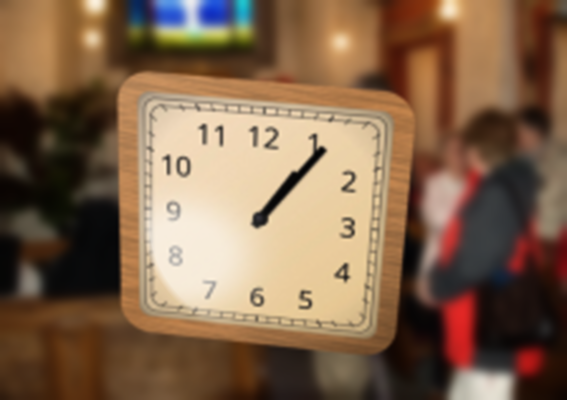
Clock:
1:06
